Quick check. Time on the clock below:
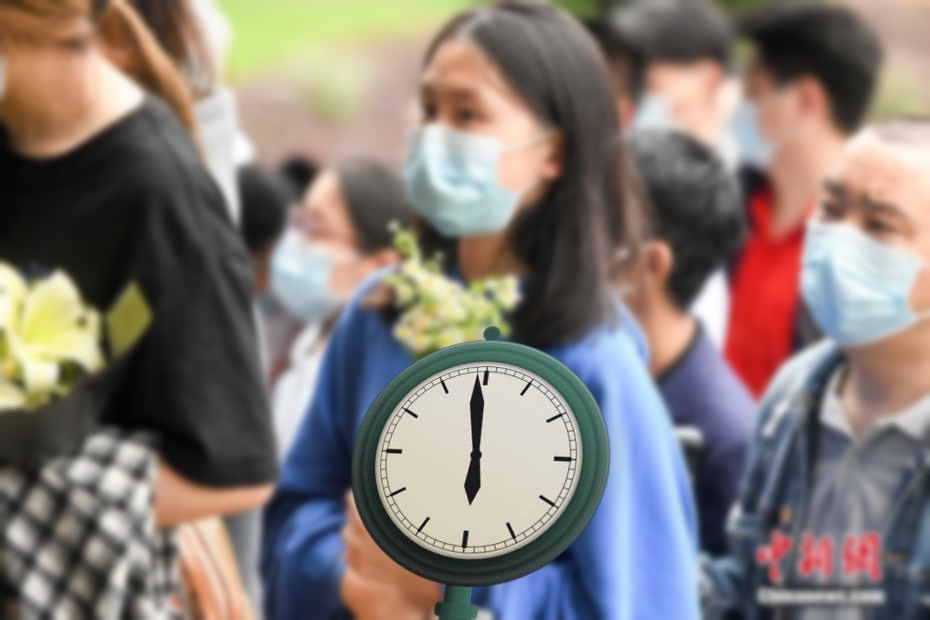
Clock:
5:59
